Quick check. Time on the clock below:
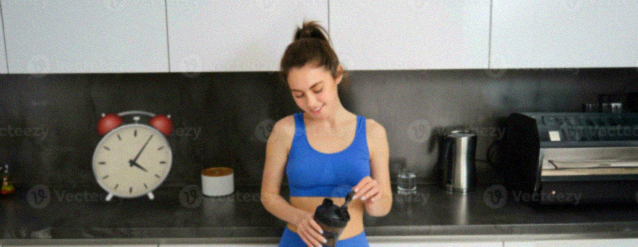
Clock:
4:05
